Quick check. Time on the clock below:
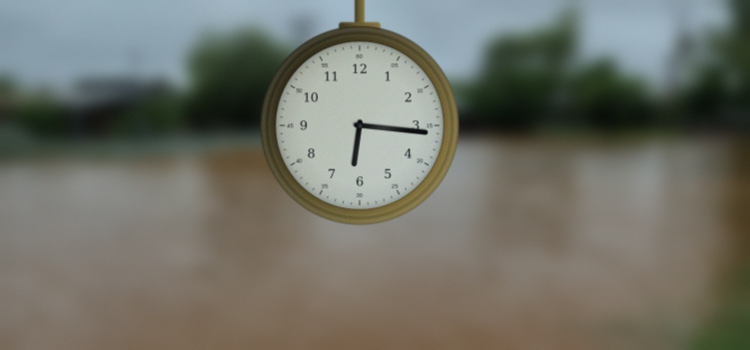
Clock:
6:16
